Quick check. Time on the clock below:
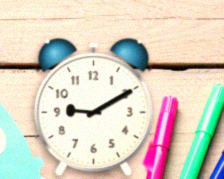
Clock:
9:10
